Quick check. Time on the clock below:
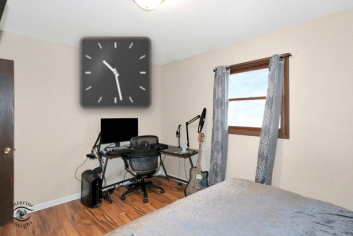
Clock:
10:28
